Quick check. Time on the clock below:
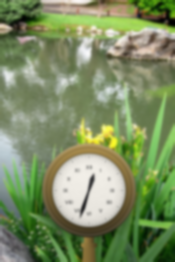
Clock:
12:33
